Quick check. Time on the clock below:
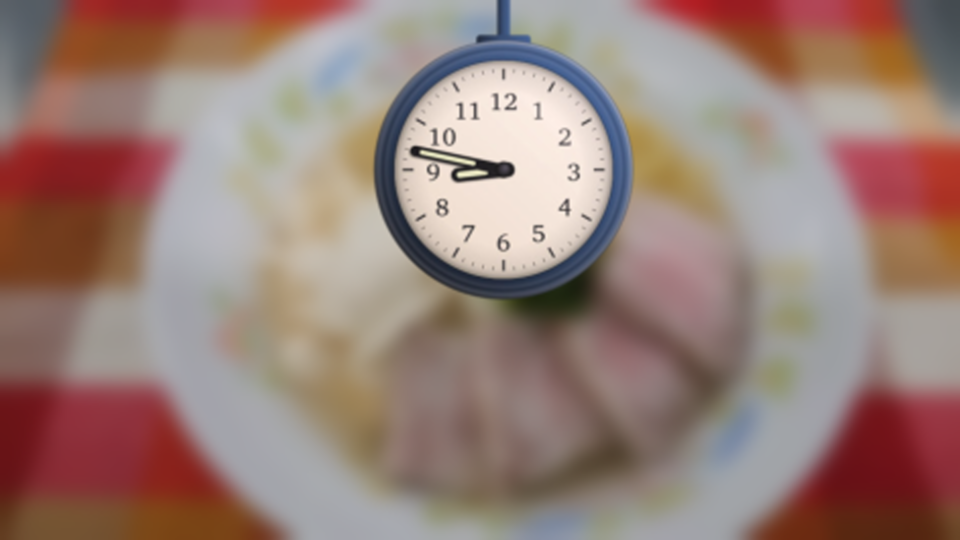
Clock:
8:47
